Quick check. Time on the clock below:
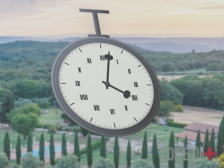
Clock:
4:02
